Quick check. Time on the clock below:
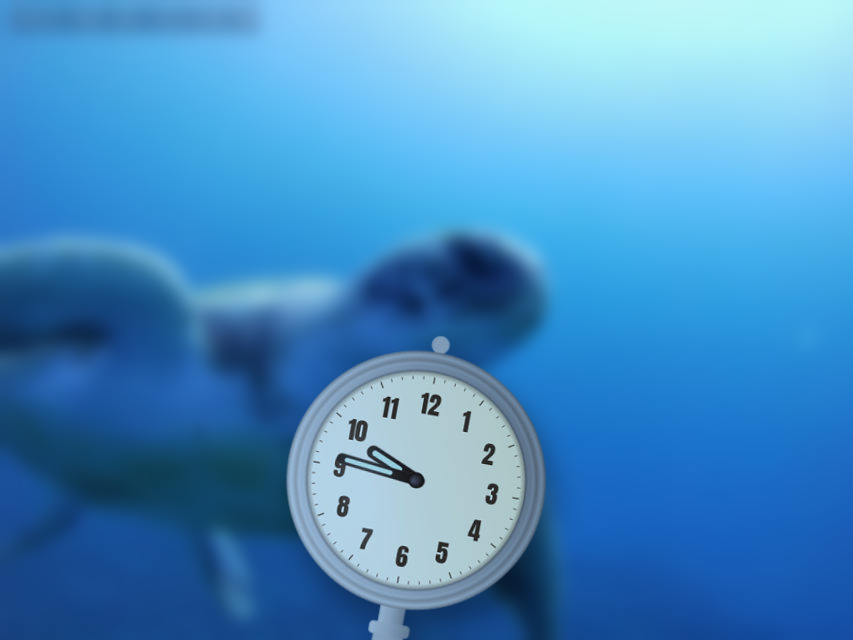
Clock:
9:46
